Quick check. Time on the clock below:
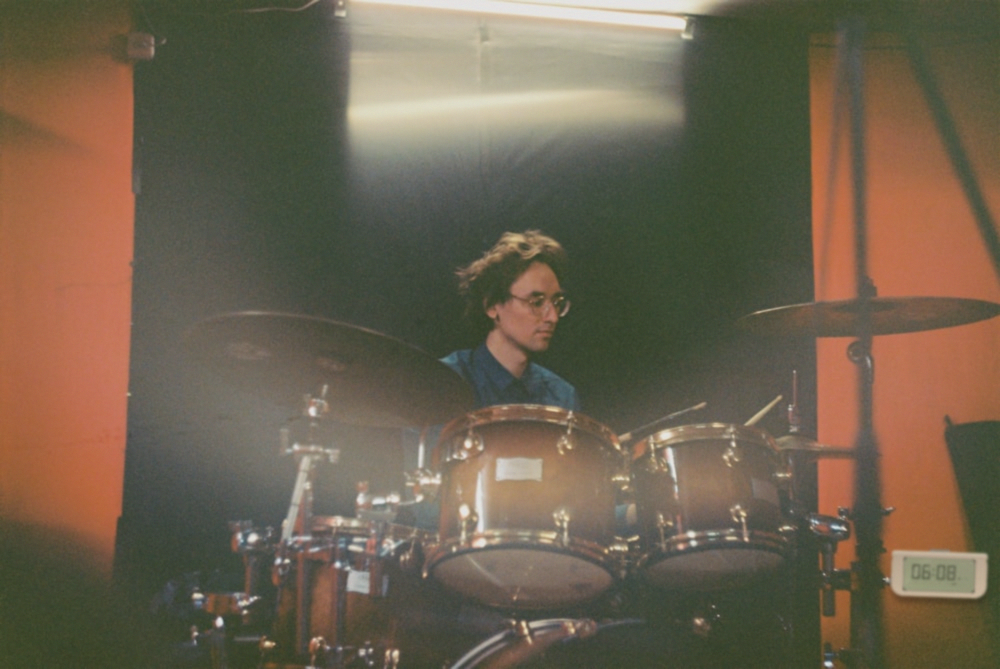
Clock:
6:08
